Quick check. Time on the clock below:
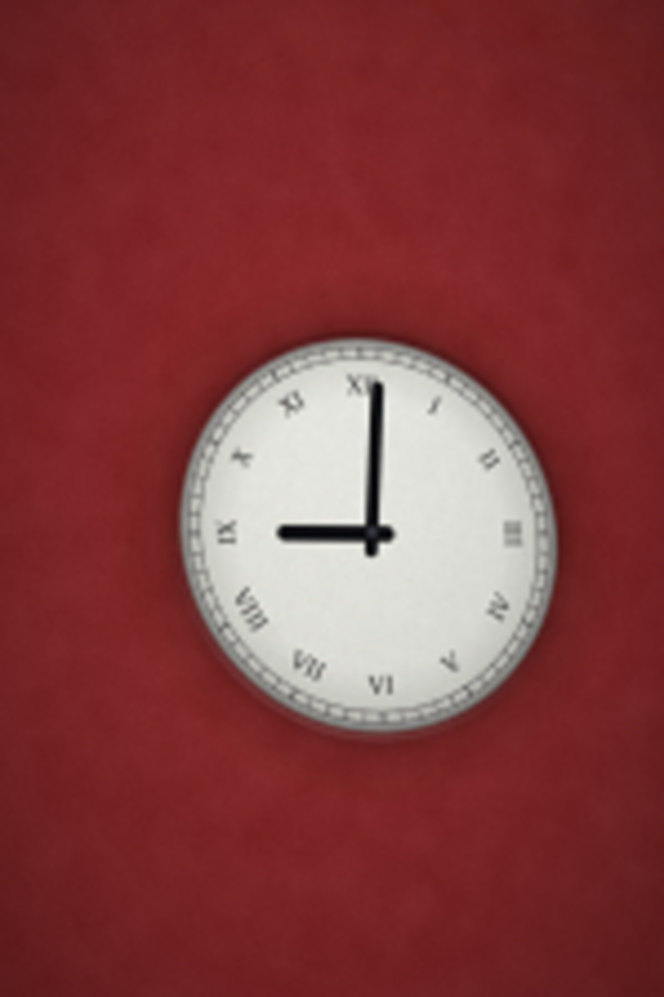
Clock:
9:01
